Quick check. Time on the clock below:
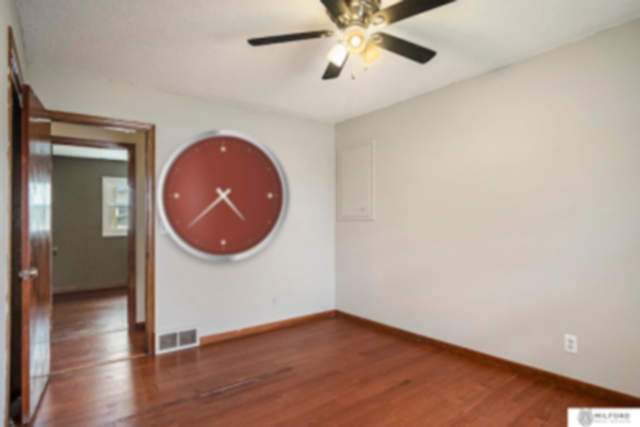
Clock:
4:38
